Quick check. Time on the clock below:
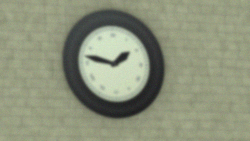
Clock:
1:47
